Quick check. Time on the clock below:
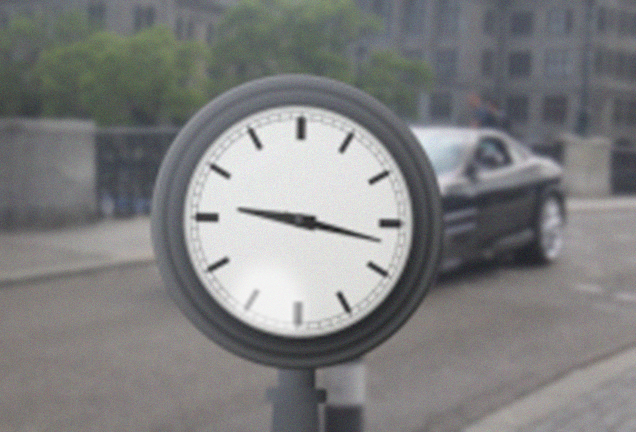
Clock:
9:17
